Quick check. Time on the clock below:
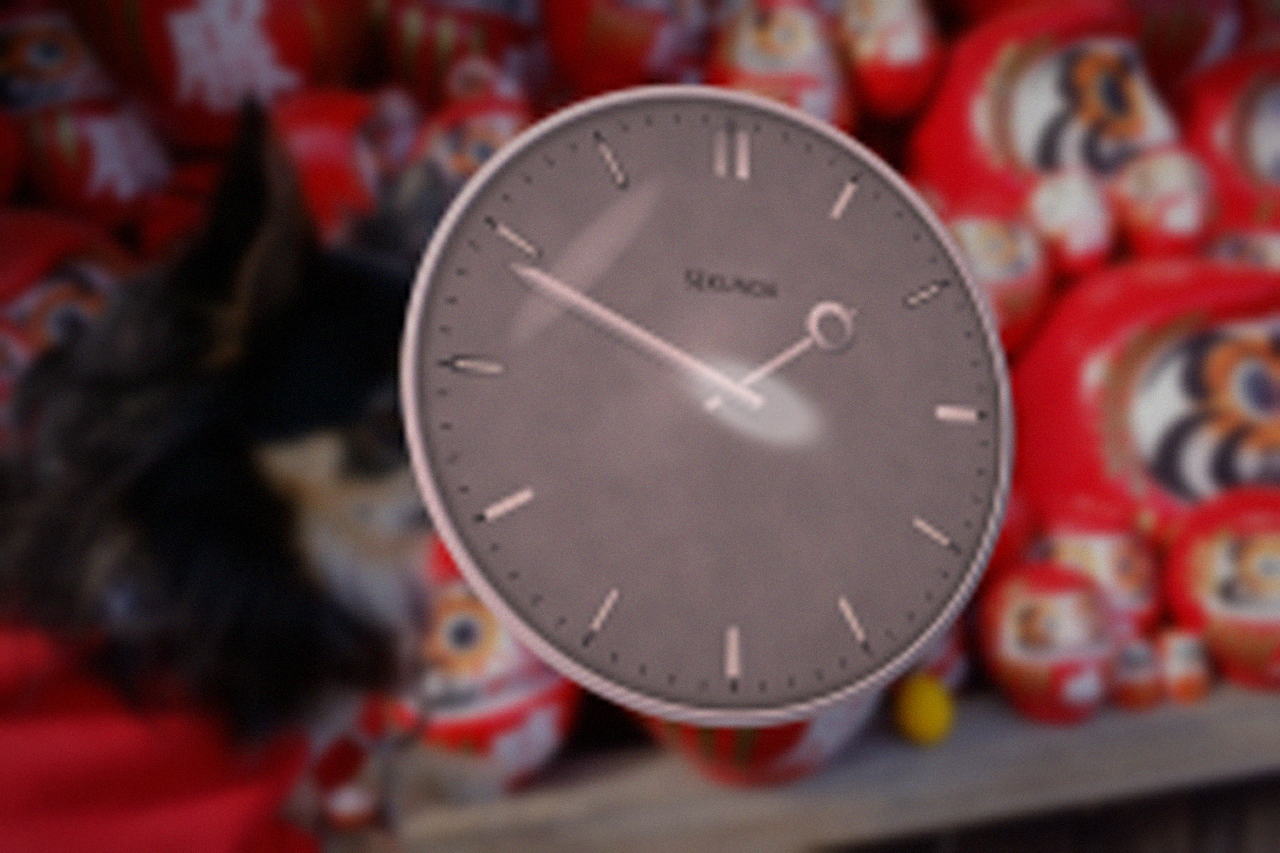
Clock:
1:49
